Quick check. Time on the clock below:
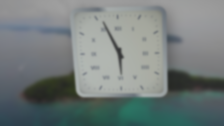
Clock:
5:56
